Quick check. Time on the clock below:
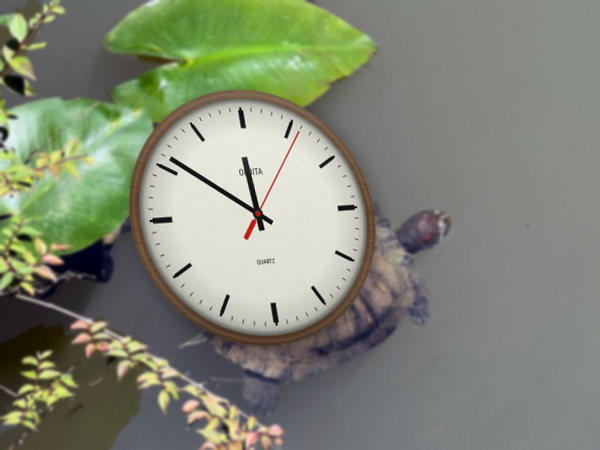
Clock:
11:51:06
